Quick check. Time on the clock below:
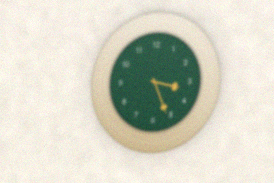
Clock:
3:26
